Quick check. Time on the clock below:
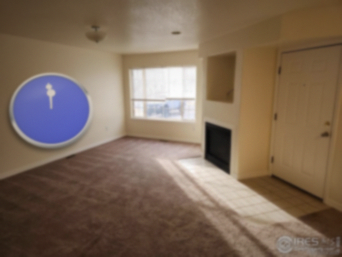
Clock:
11:59
